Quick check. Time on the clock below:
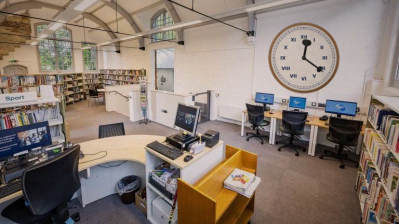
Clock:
12:21
